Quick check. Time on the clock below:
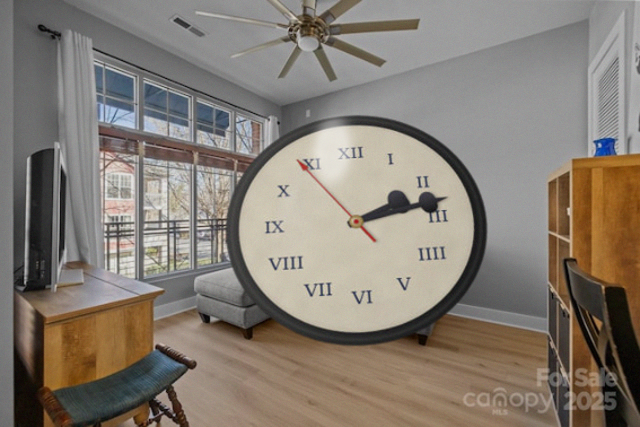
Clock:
2:12:54
